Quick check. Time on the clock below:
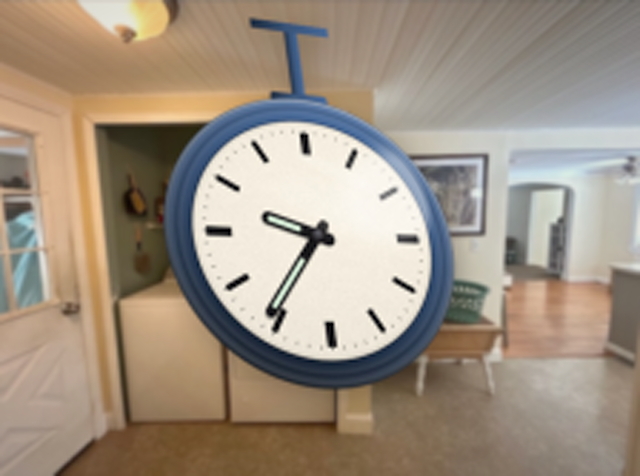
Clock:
9:36
